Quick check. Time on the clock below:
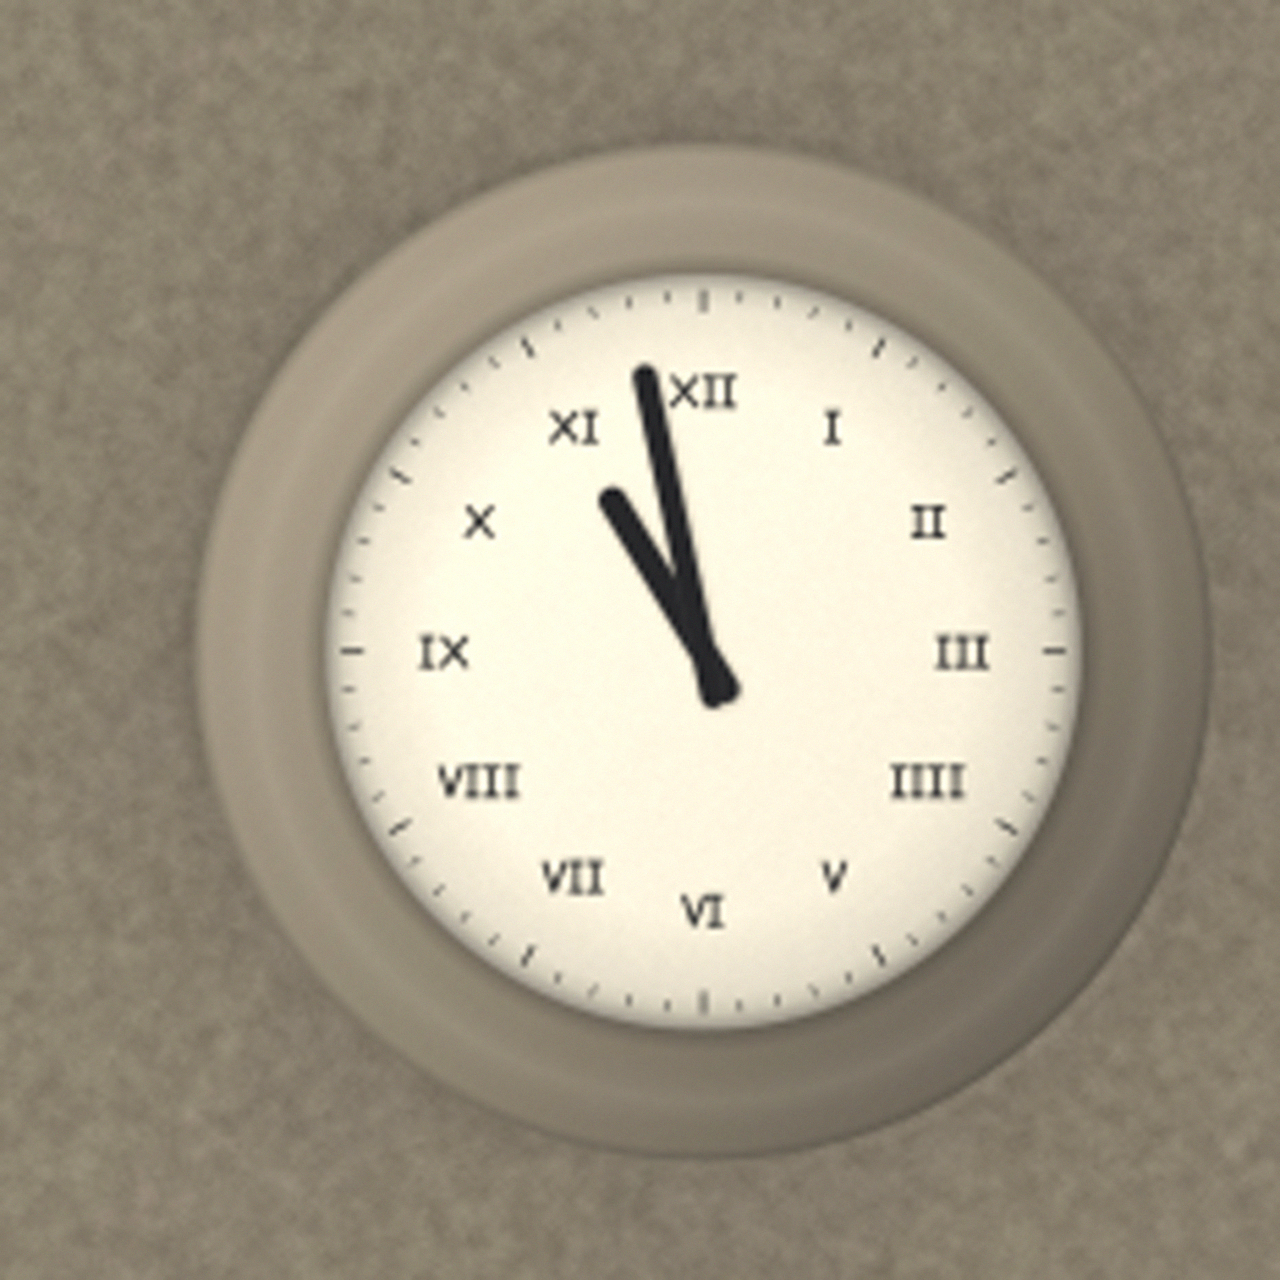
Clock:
10:58
